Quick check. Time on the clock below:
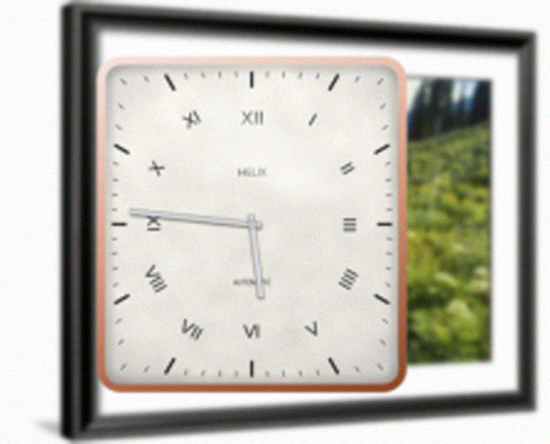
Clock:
5:46
